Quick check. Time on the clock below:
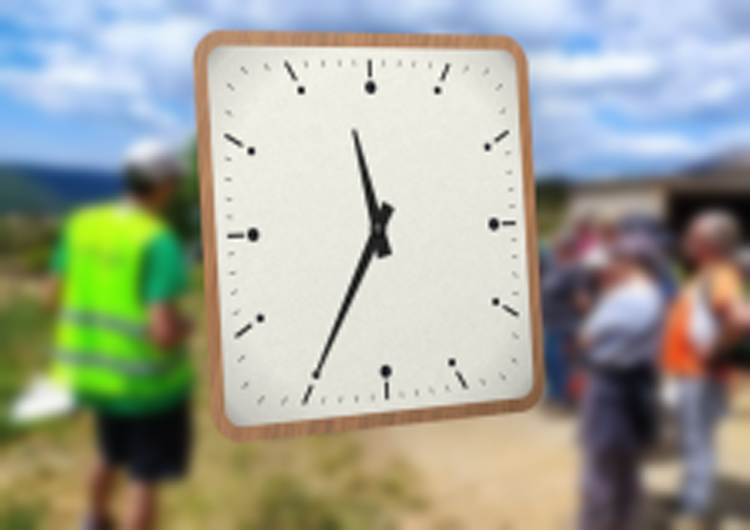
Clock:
11:35
